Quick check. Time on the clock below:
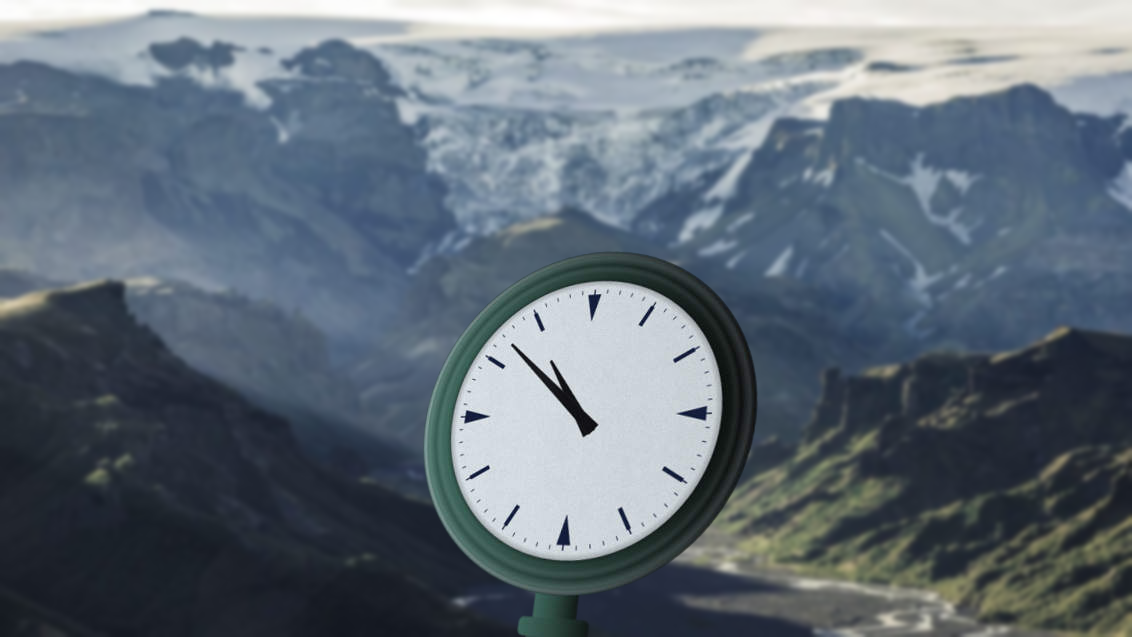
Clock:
10:52
